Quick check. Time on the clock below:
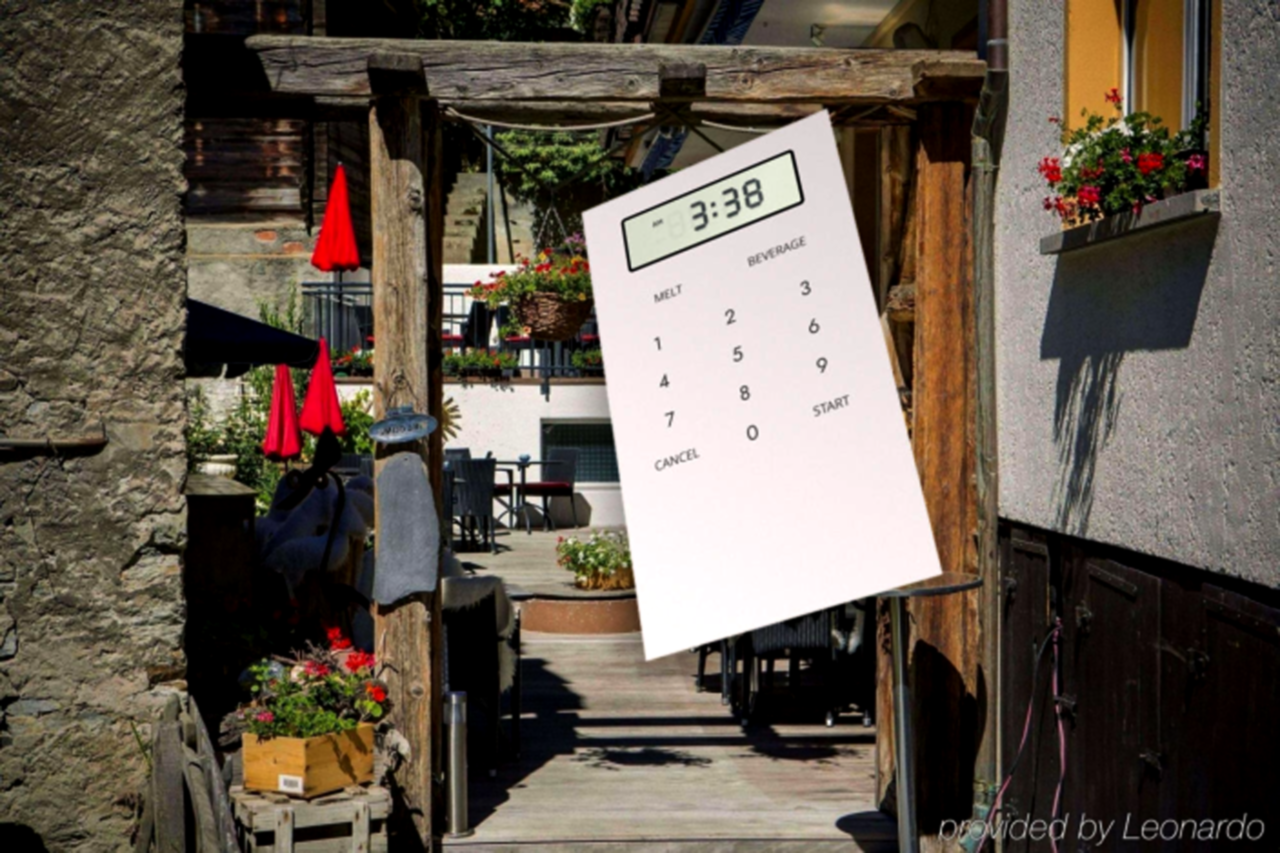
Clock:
3:38
